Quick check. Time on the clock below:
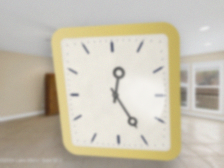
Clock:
12:25
